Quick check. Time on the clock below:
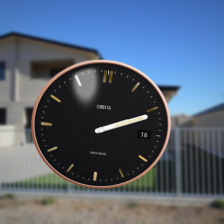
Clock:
2:11
